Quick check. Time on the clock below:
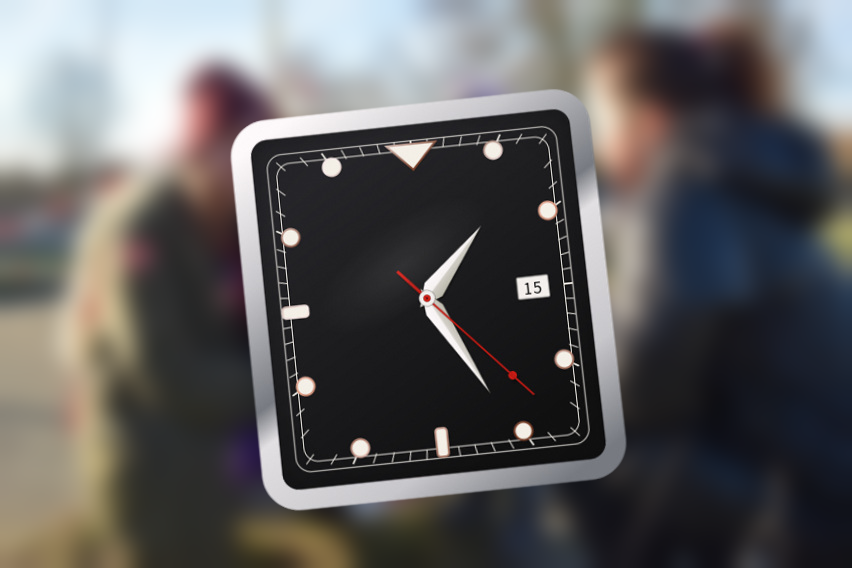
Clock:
1:25:23
